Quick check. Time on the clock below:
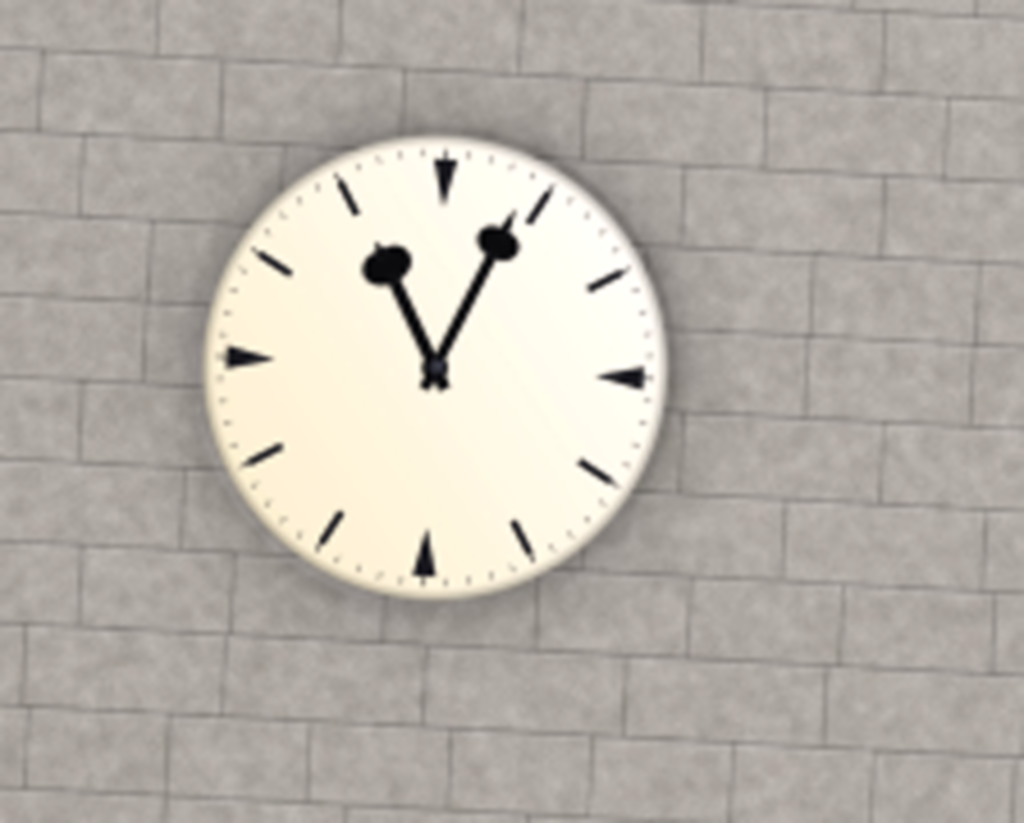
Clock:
11:04
